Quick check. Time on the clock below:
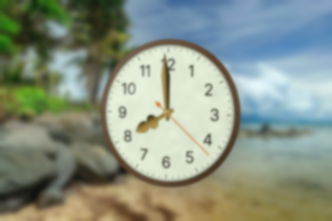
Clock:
7:59:22
